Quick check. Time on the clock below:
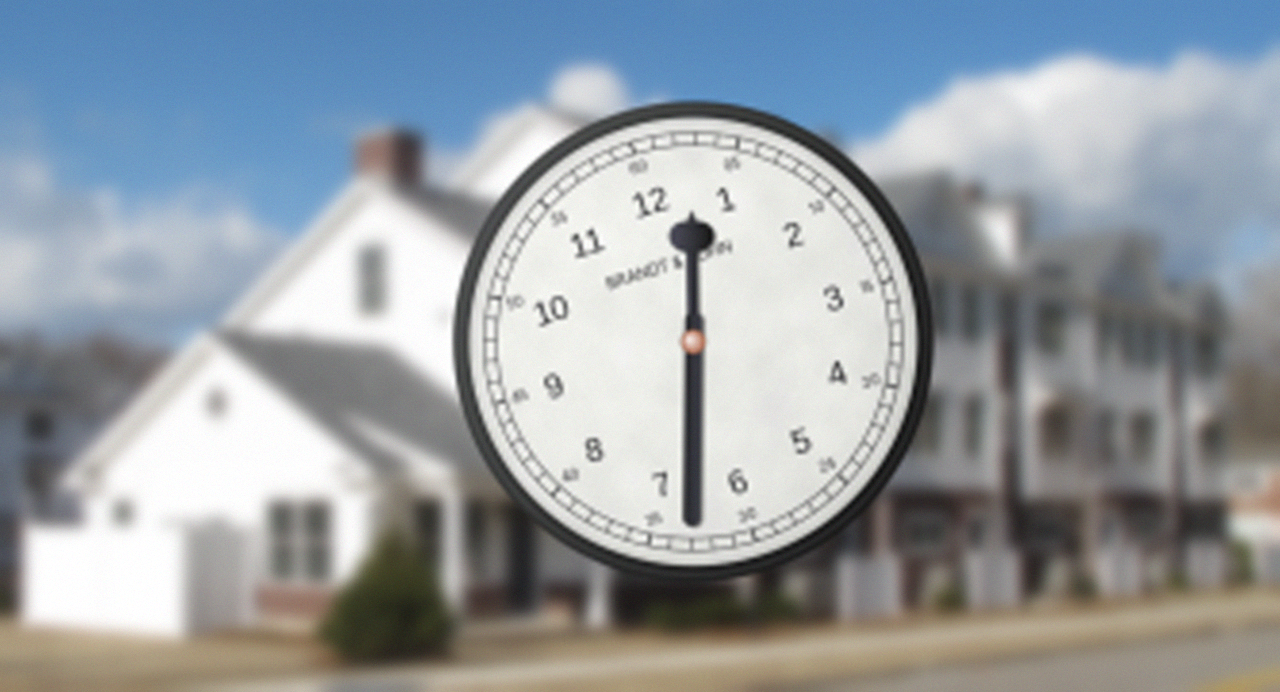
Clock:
12:33
